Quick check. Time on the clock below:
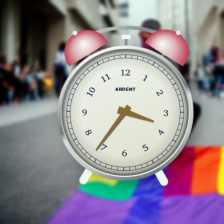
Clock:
3:36
